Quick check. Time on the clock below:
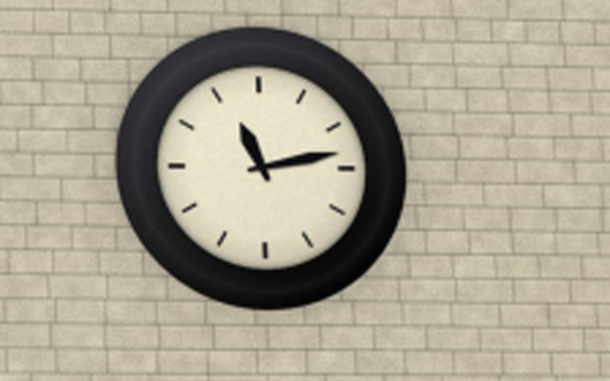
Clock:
11:13
